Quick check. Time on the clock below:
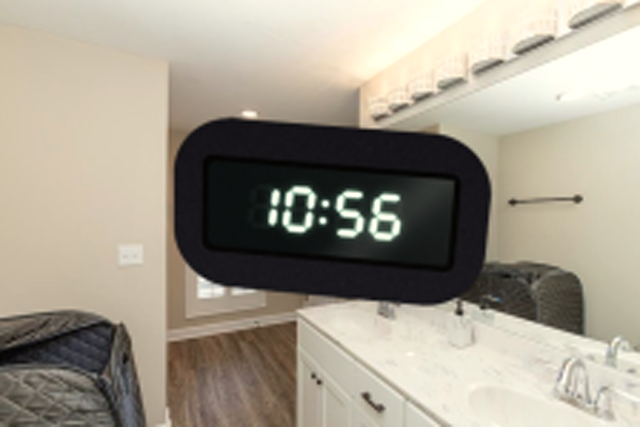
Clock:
10:56
